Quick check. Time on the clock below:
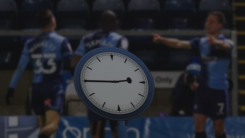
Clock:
2:45
